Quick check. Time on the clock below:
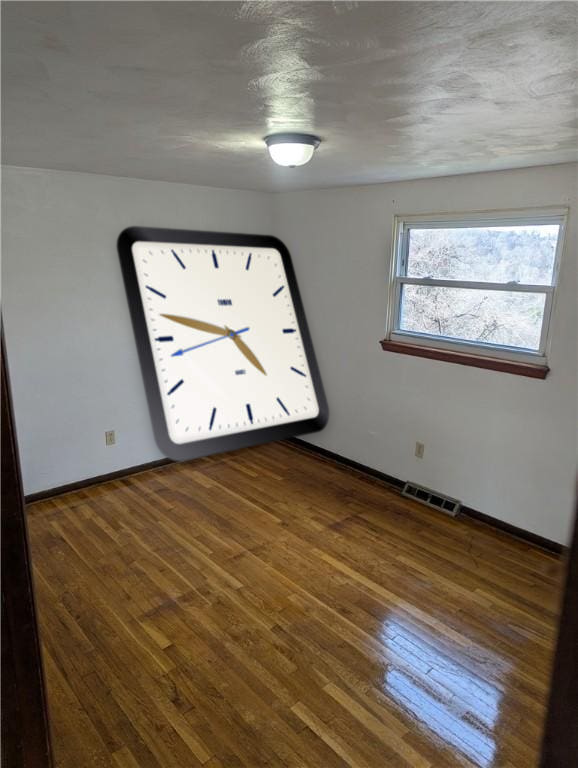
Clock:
4:47:43
